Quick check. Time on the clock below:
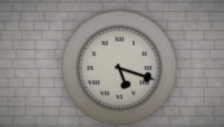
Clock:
5:18
